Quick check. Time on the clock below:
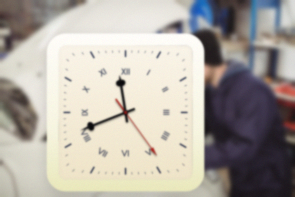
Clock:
11:41:24
